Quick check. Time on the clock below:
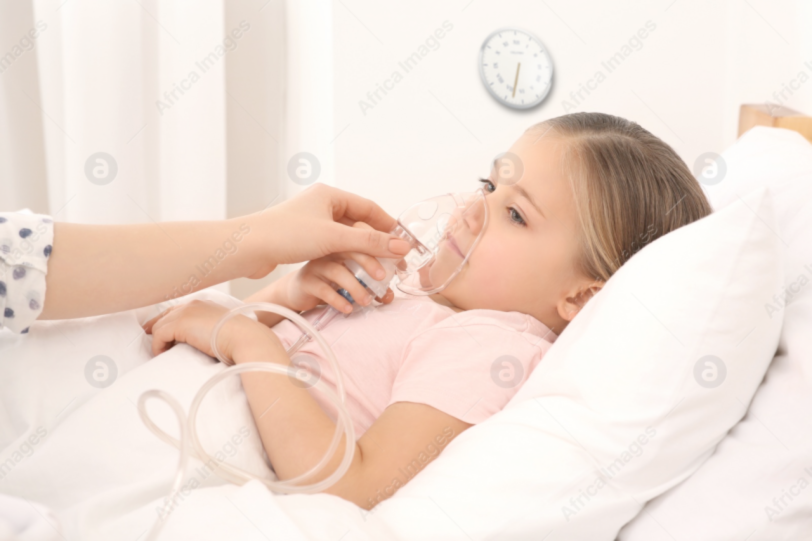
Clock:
6:33
